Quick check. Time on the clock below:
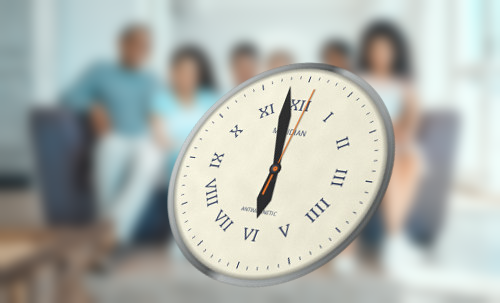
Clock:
5:58:01
